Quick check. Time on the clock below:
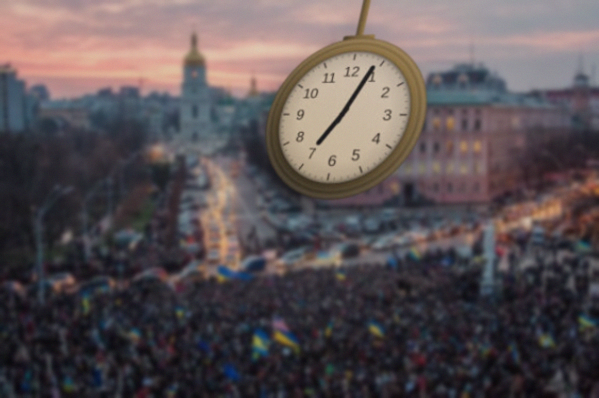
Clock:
7:04
